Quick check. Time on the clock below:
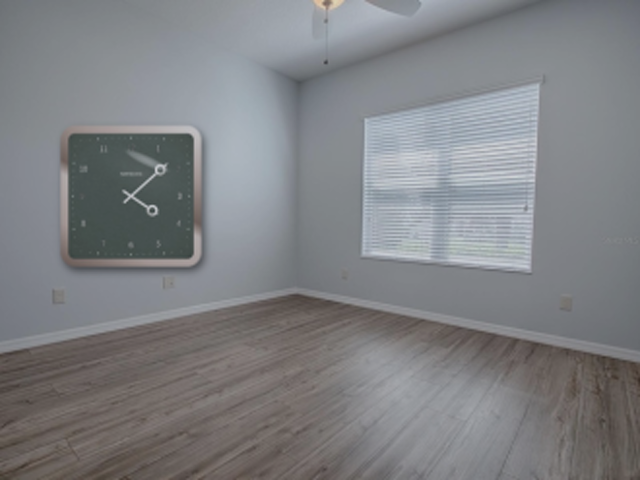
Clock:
4:08
